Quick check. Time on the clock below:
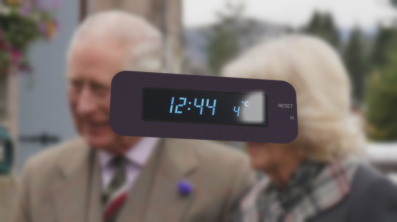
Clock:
12:44
